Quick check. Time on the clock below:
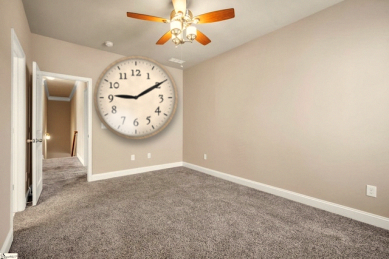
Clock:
9:10
